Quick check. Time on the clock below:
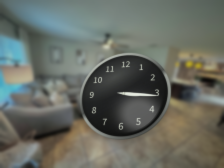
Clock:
3:16
